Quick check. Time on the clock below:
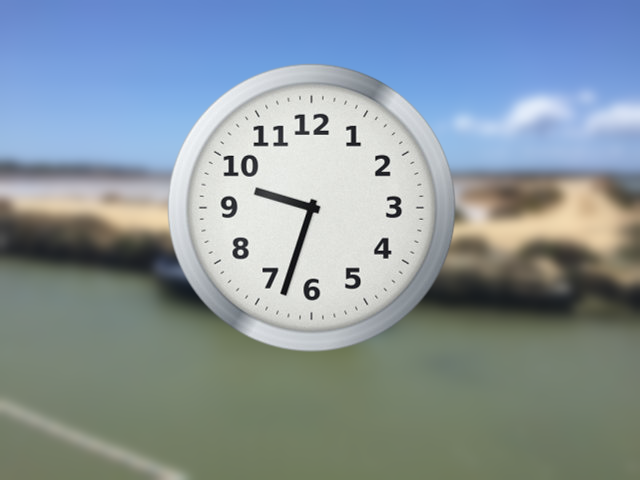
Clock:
9:33
